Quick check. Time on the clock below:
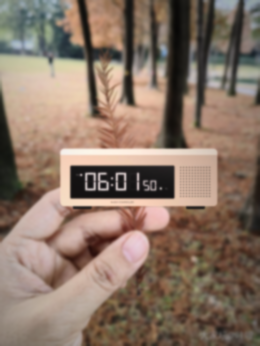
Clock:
6:01
